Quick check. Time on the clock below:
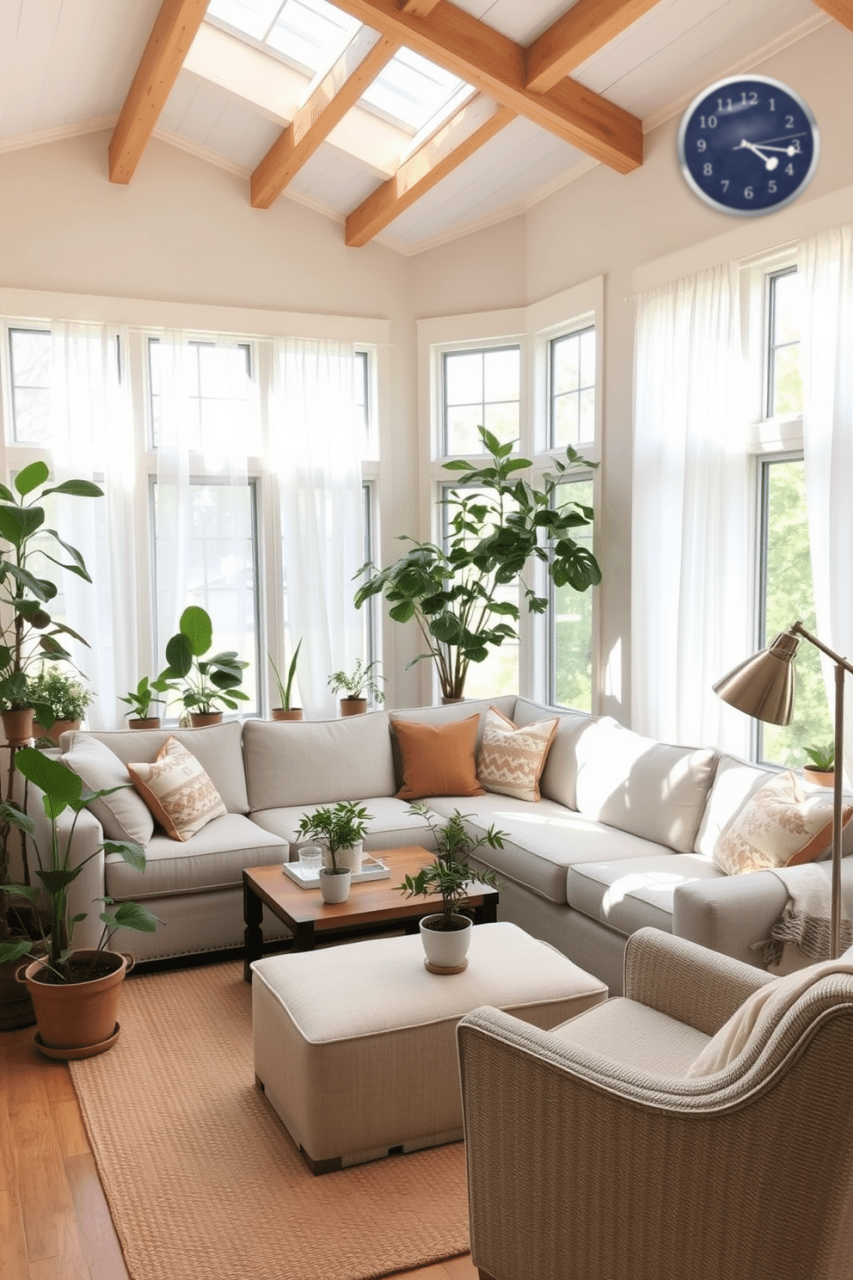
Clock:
4:16:13
